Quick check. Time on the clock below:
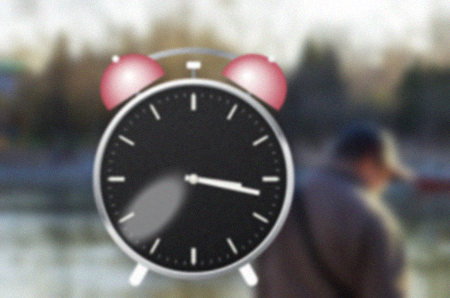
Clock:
3:17
